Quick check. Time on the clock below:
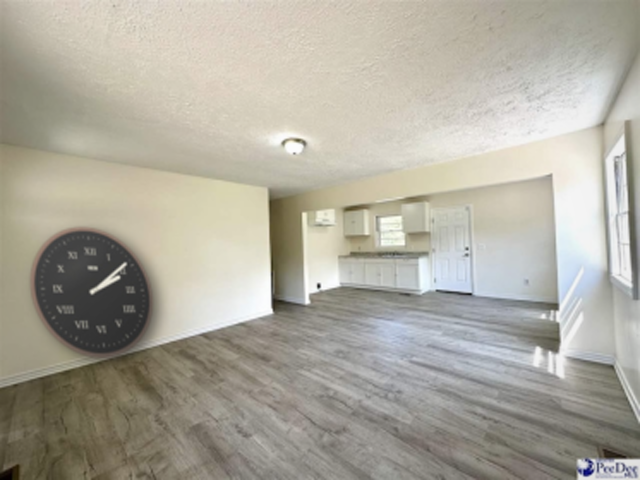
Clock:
2:09
